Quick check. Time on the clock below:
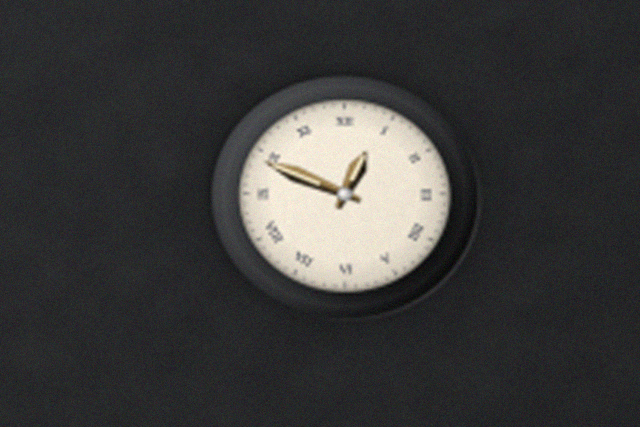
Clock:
12:49
